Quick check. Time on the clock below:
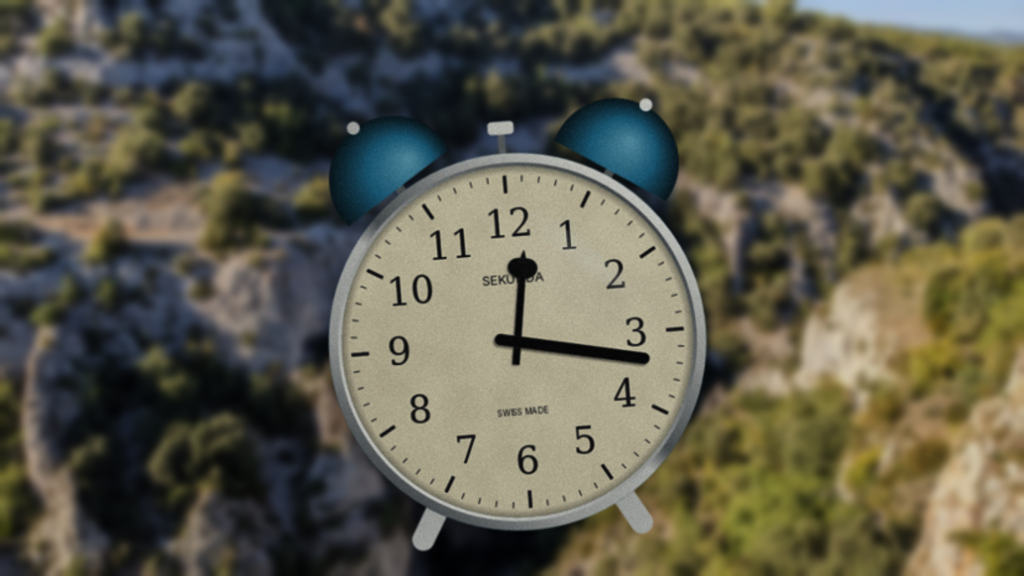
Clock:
12:17
